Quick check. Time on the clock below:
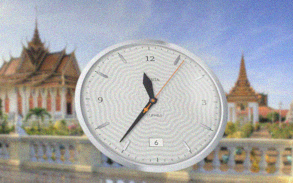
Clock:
11:36:06
